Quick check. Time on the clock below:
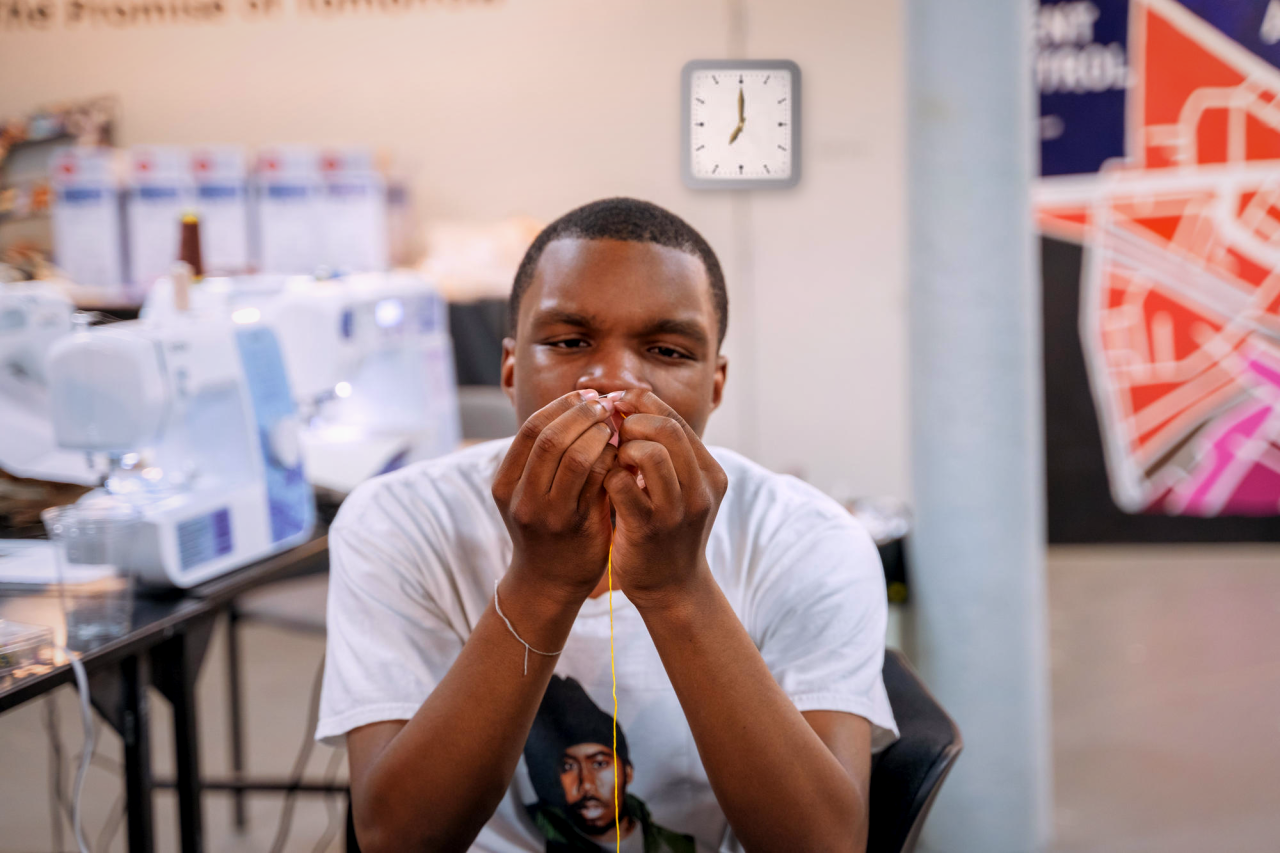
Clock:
7:00
